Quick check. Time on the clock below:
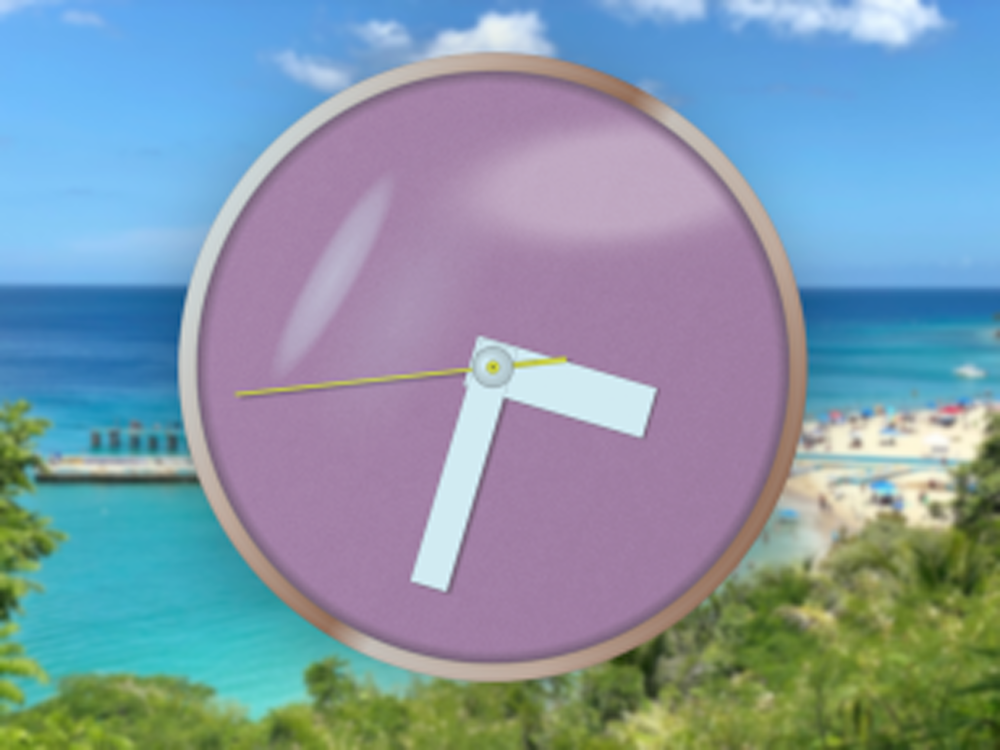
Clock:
3:32:44
